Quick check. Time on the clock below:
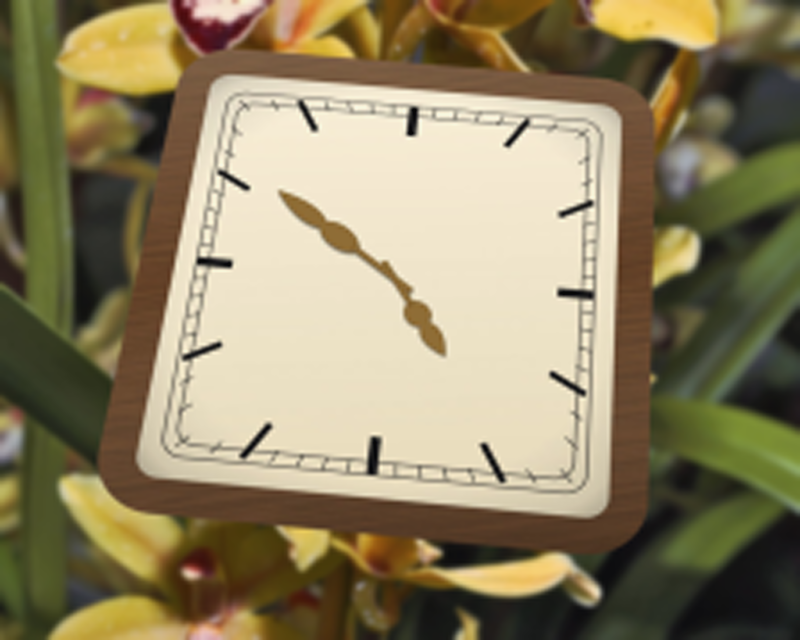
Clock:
4:51
